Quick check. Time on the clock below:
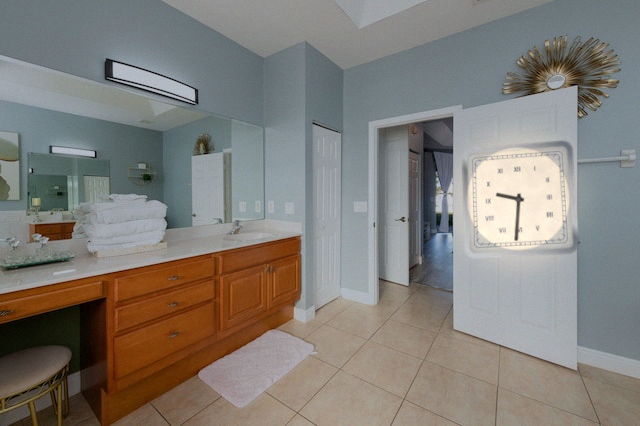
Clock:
9:31
